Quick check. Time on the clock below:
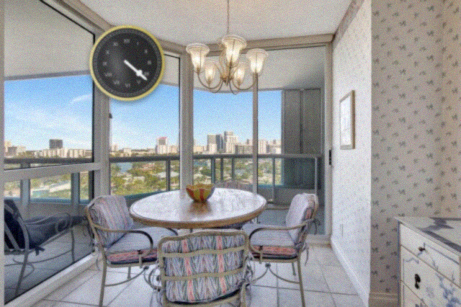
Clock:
4:22
